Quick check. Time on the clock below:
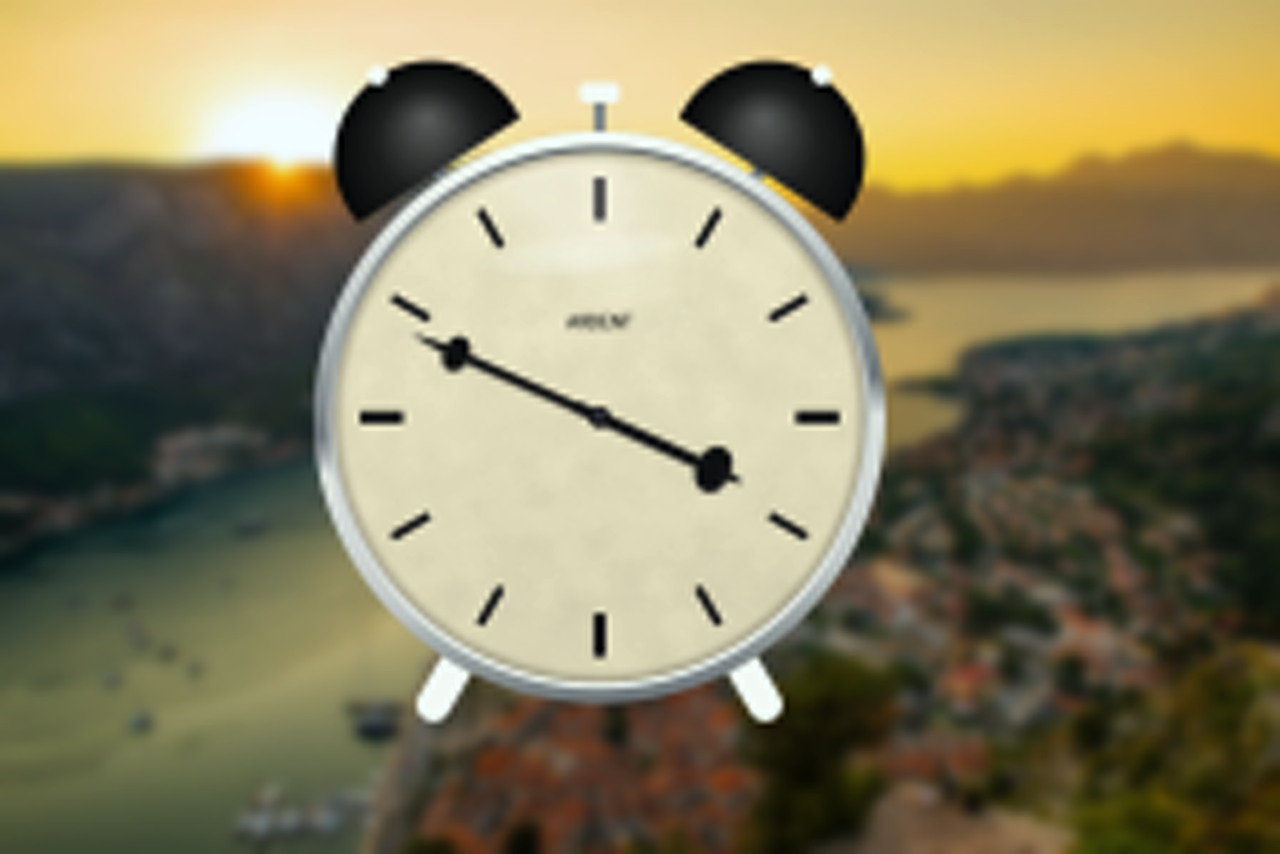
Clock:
3:49
